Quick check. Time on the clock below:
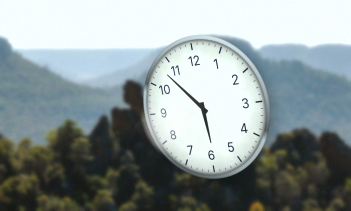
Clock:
5:53
